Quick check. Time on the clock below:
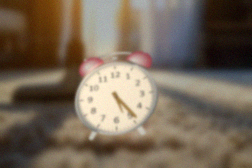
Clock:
5:24
